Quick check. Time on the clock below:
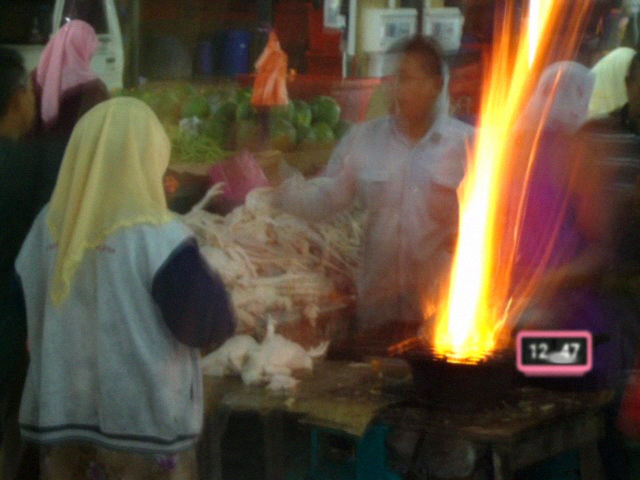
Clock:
12:47
